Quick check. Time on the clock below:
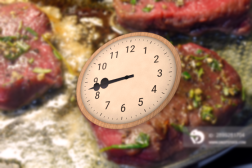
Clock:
8:43
